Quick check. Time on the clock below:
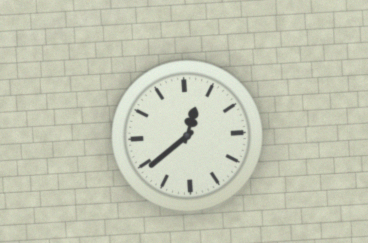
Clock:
12:39
